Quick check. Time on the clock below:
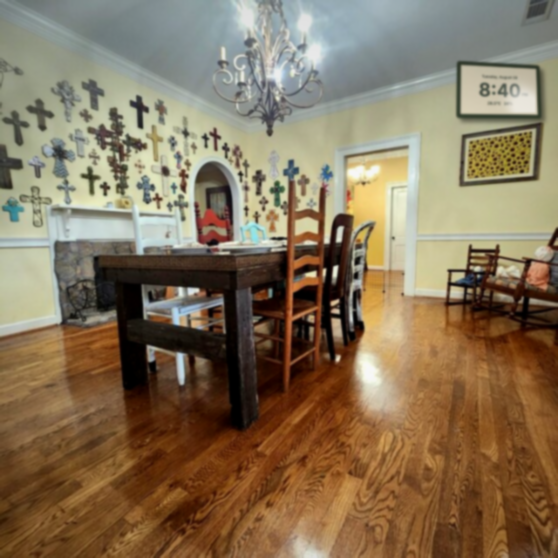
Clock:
8:40
